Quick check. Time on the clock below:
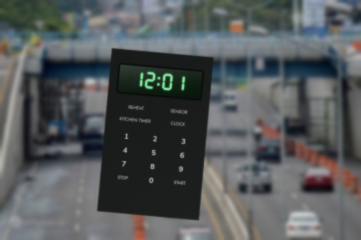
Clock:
12:01
